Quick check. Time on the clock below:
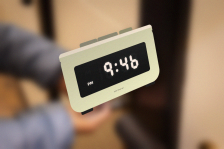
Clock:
9:46
